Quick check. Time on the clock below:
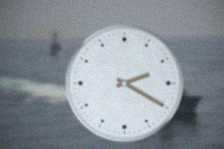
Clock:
2:20
